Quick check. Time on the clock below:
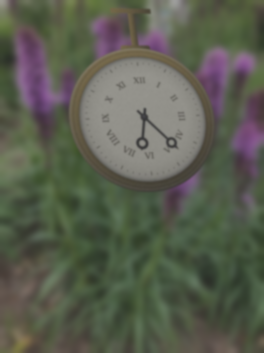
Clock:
6:23
